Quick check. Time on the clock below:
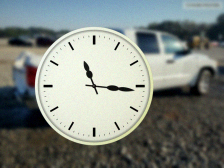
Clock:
11:16
